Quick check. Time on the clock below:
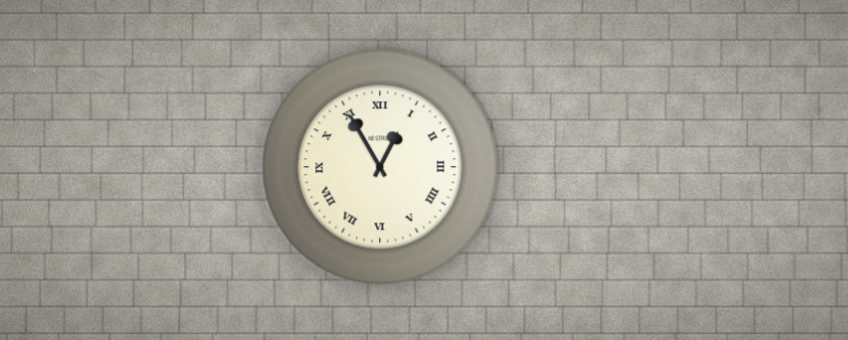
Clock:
12:55
